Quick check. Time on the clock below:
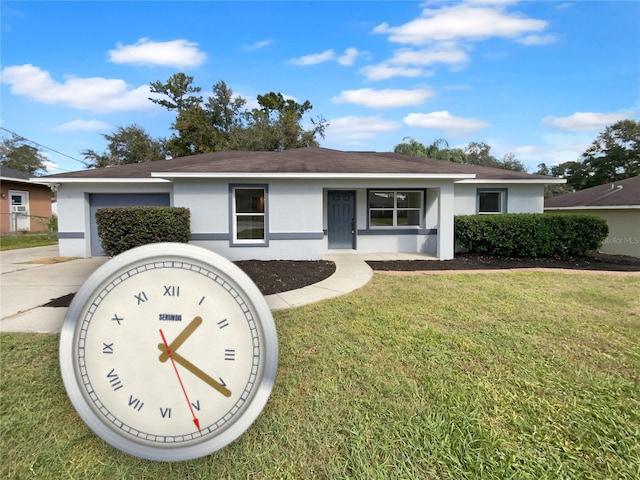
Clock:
1:20:26
